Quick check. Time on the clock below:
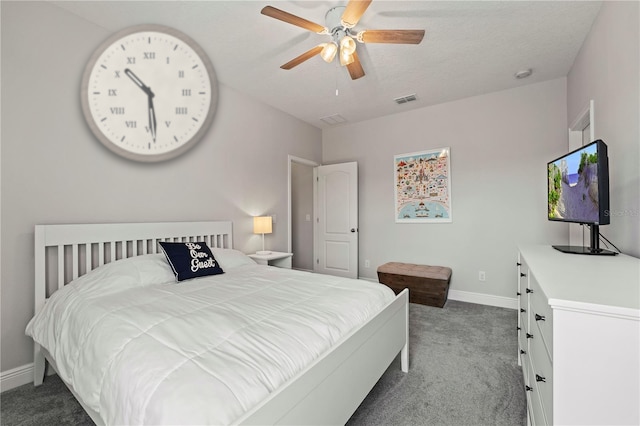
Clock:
10:29
